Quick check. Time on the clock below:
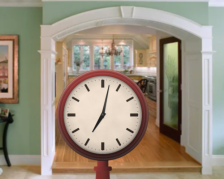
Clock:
7:02
